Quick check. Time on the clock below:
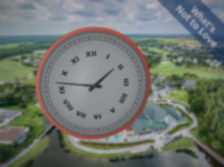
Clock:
1:47
